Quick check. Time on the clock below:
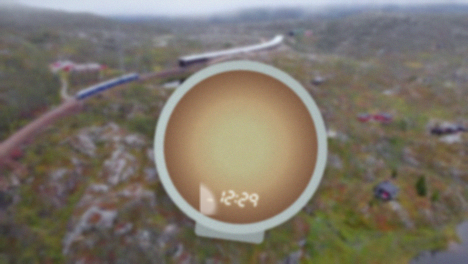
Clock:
12:29
